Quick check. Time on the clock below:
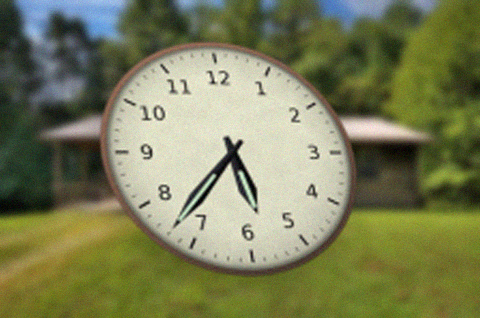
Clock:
5:37
